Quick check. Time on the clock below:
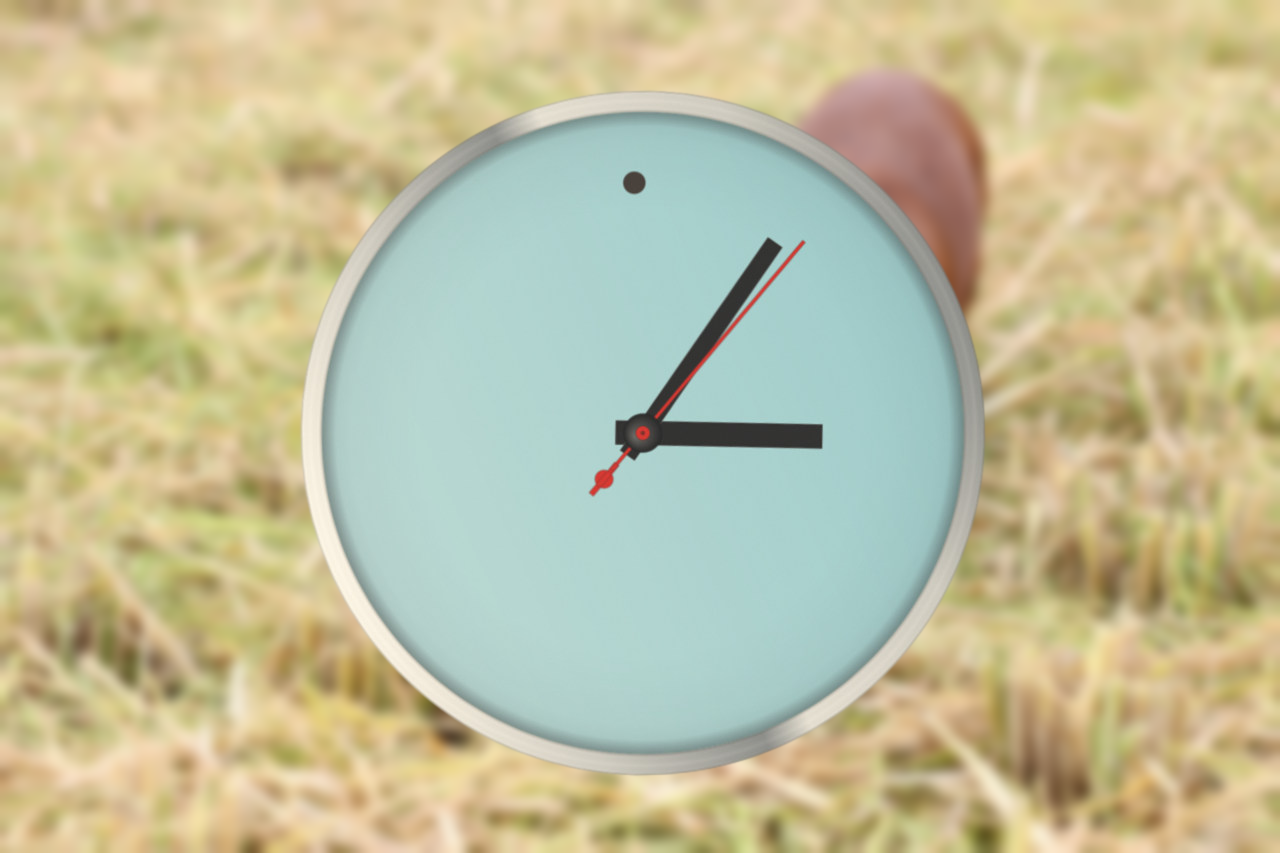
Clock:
3:06:07
